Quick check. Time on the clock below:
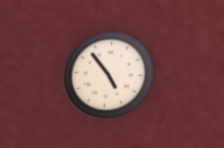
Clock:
4:53
